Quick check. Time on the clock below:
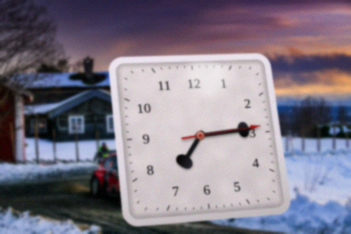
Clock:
7:14:14
